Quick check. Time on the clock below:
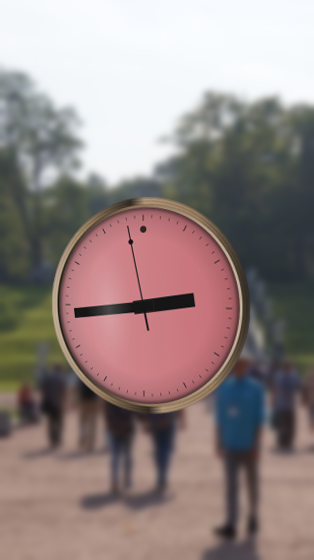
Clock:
2:43:58
